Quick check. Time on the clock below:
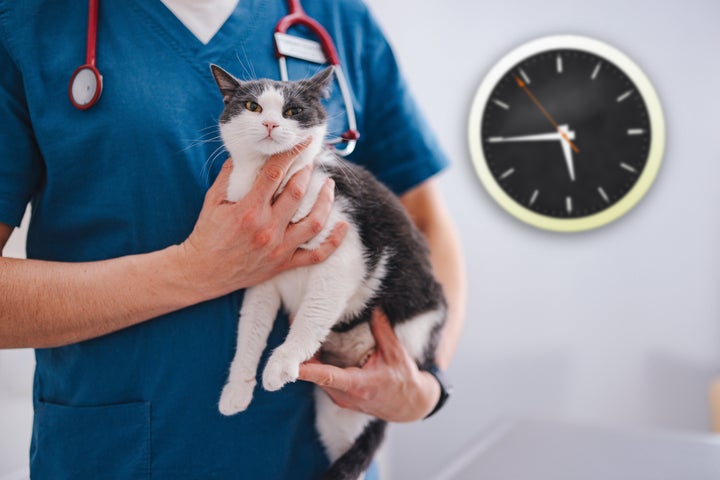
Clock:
5:44:54
